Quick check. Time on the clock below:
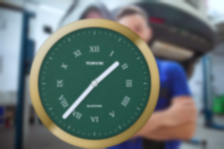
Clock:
1:37
